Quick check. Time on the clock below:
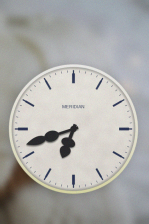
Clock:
6:42
